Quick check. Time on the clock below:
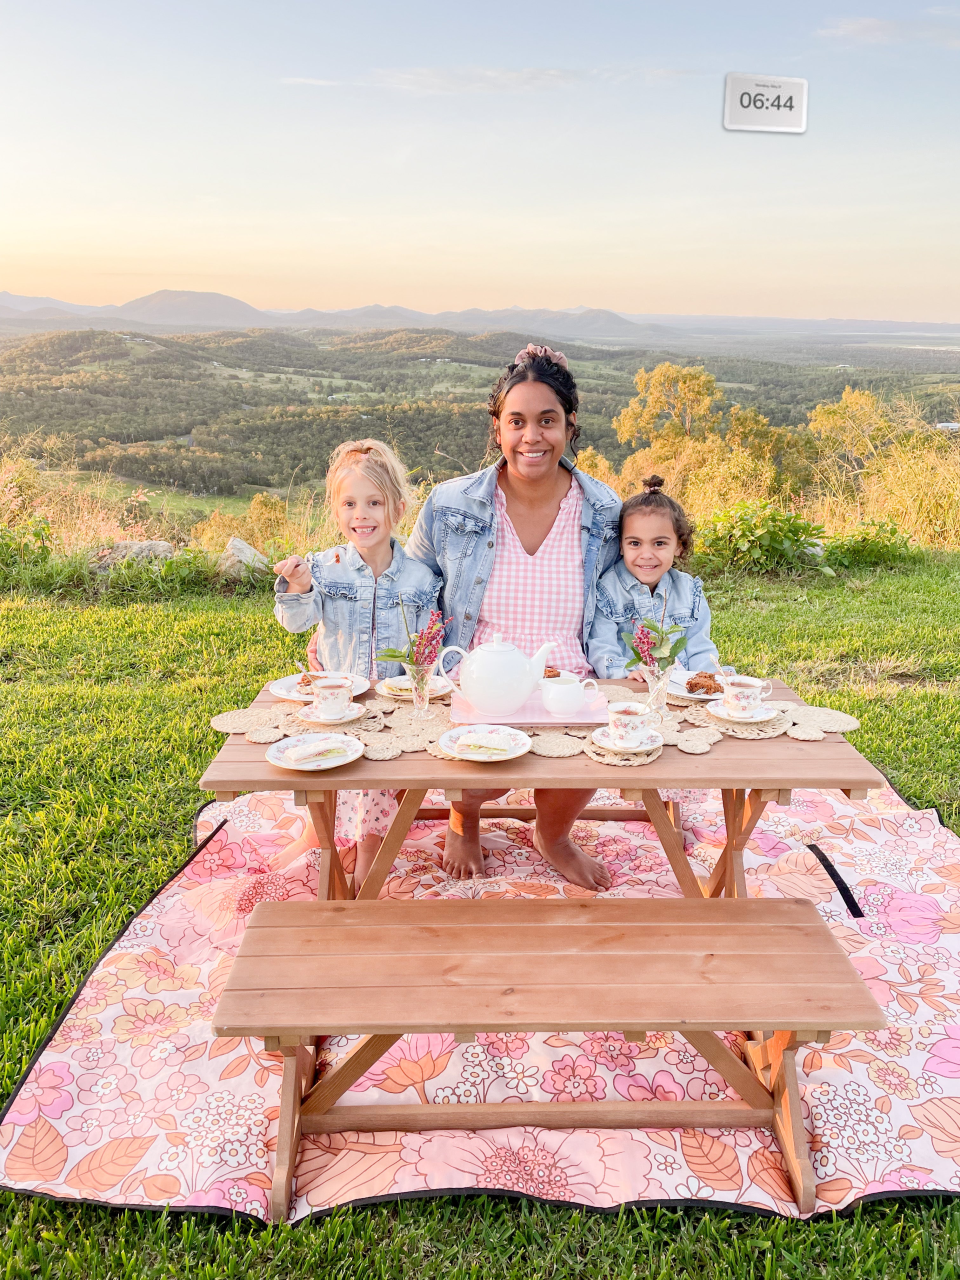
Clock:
6:44
